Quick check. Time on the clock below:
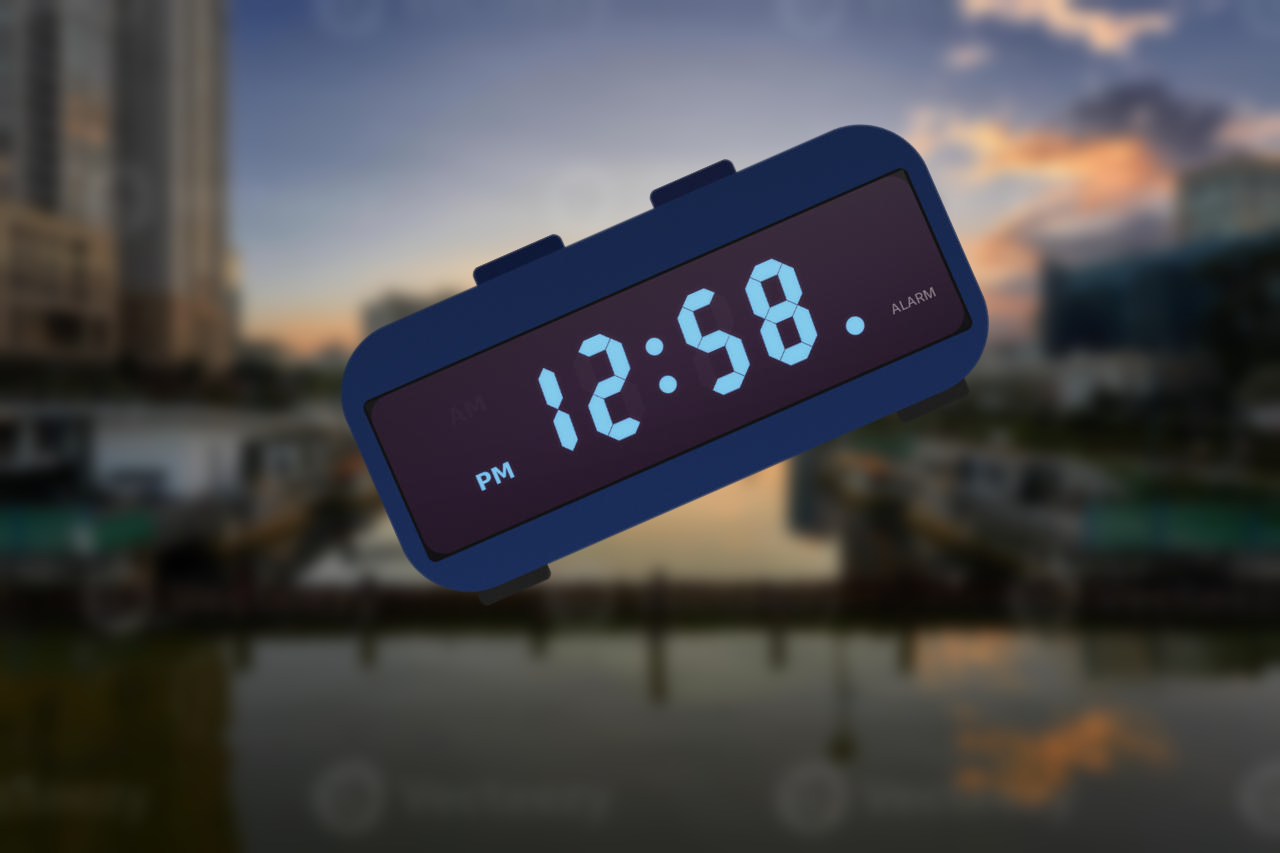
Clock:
12:58
